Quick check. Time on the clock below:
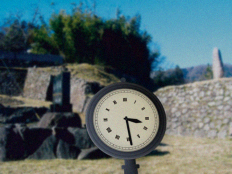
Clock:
3:29
